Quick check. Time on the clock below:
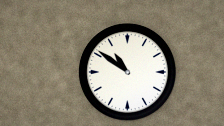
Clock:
10:51
